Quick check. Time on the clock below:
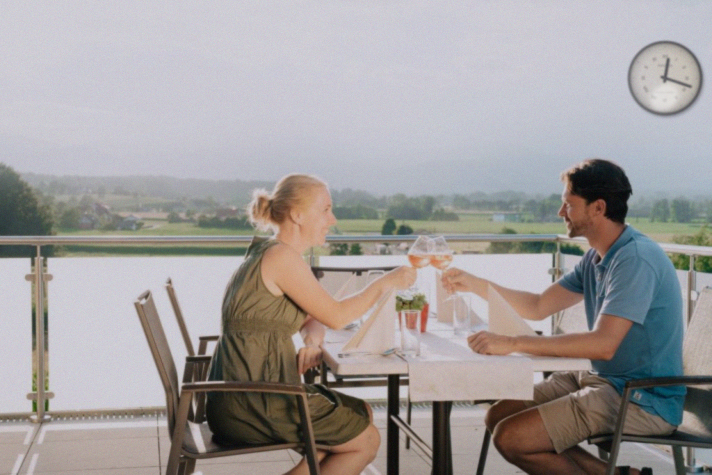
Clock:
12:18
